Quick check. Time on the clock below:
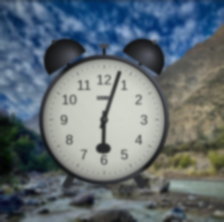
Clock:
6:03
